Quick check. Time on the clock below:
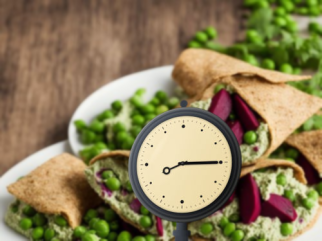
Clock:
8:15
